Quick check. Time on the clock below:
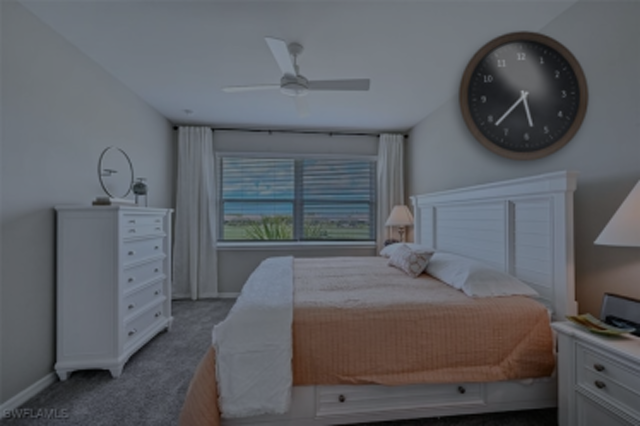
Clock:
5:38
